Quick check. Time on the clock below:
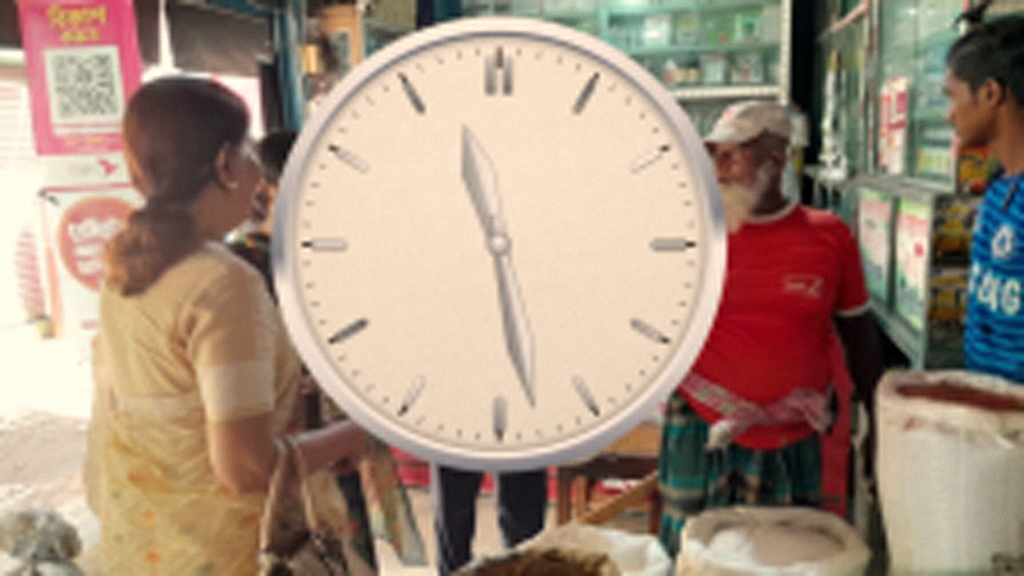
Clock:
11:28
